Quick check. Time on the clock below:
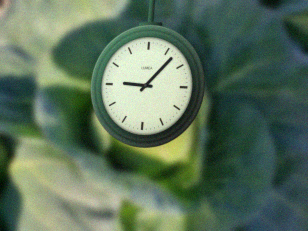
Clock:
9:07
